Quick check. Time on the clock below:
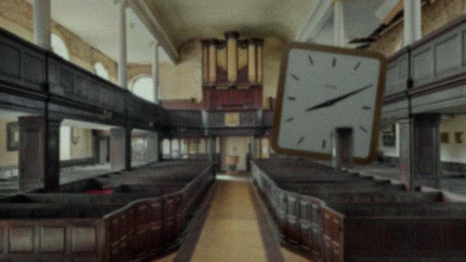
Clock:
8:10
